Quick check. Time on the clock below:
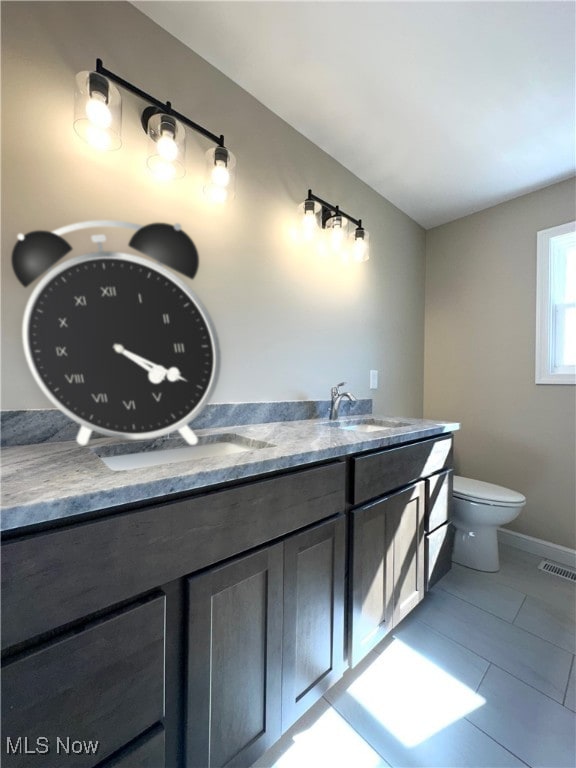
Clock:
4:20
